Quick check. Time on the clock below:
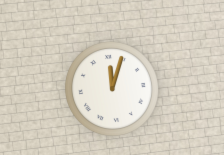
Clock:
12:04
